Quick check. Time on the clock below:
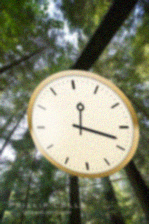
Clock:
12:18
